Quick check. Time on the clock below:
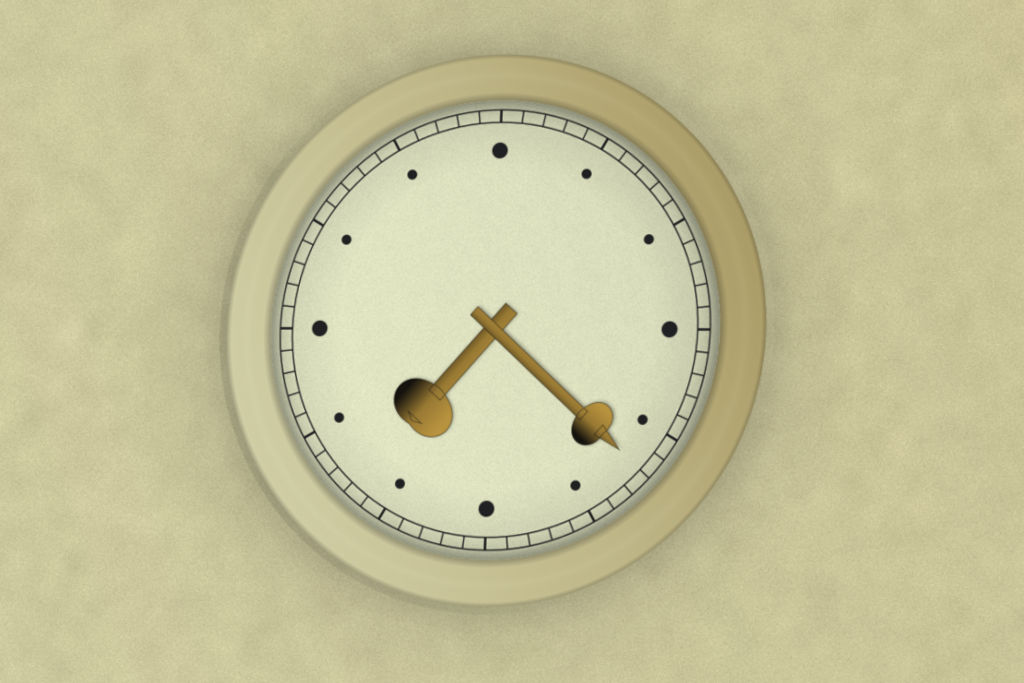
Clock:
7:22
